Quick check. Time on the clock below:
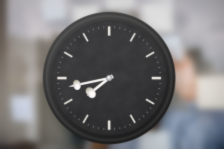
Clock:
7:43
